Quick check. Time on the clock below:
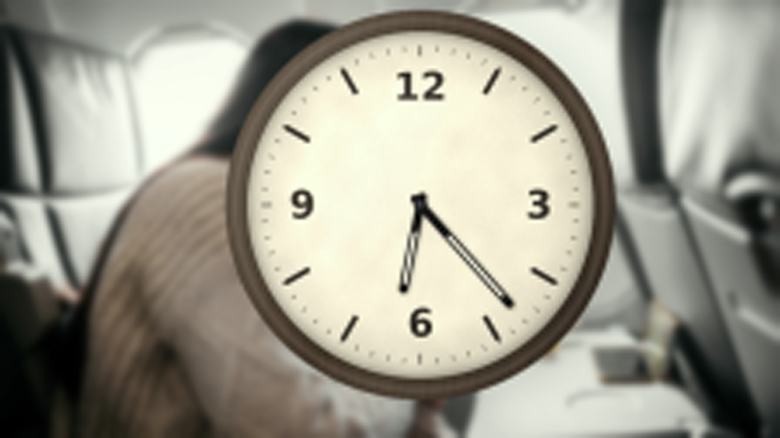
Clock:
6:23
